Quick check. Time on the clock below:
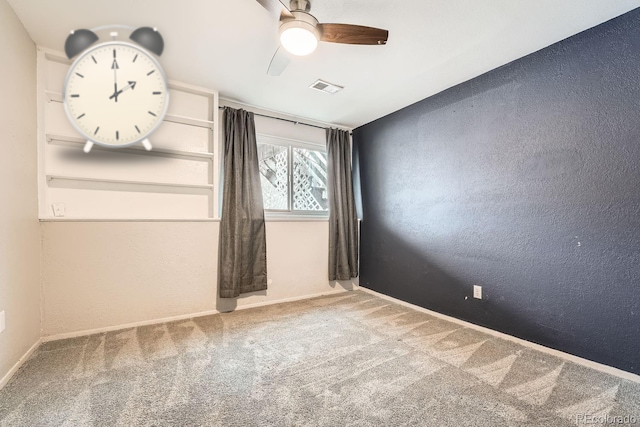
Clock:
2:00
